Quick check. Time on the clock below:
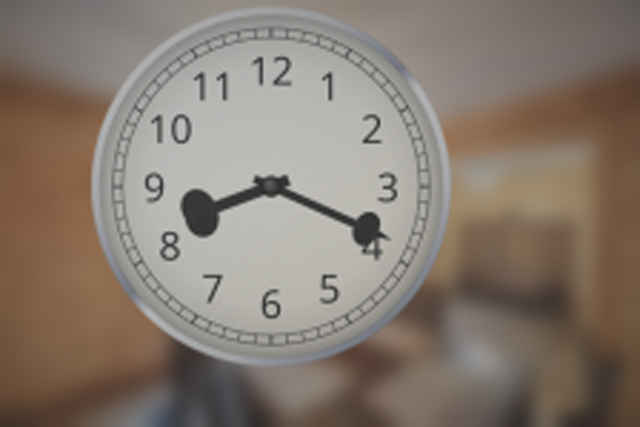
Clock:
8:19
